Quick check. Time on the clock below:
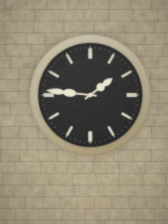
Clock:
1:46
